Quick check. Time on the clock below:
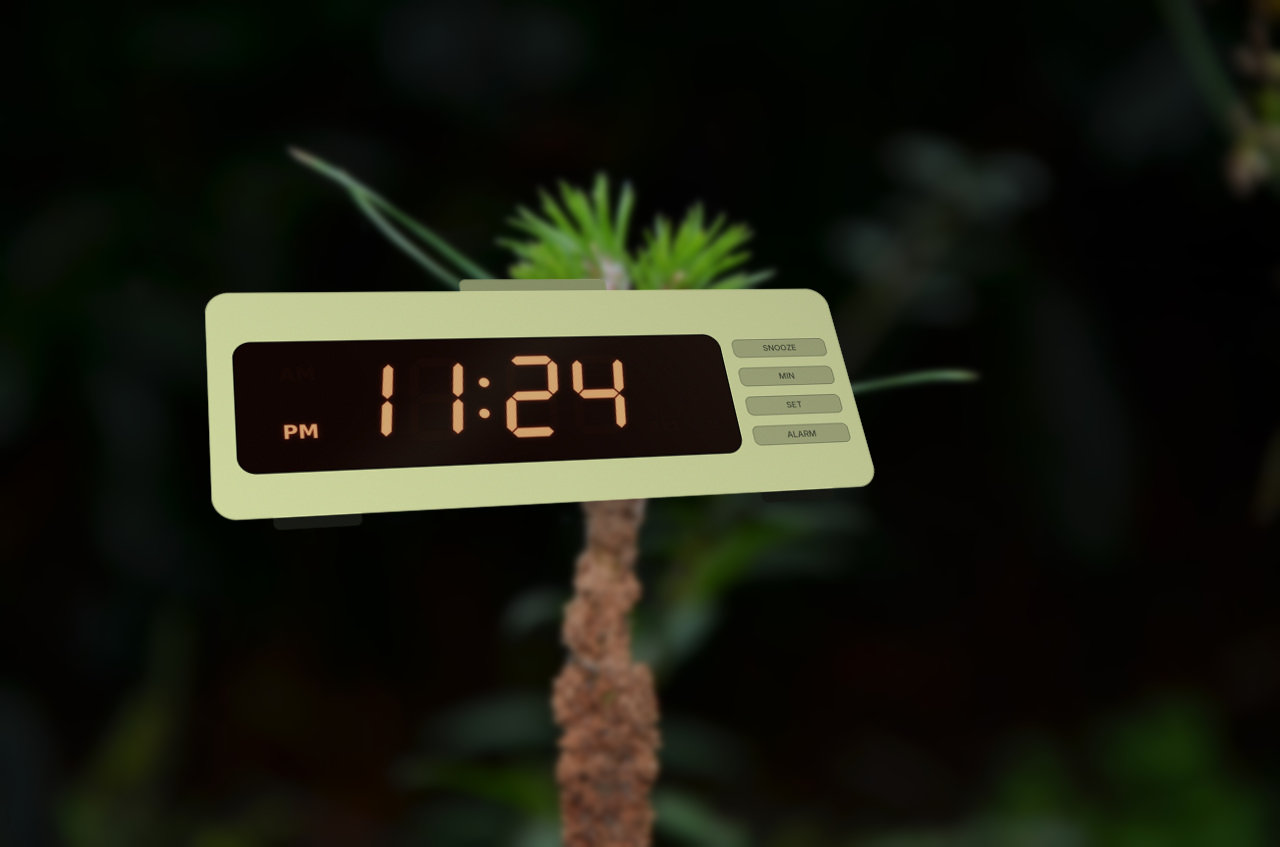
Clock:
11:24
